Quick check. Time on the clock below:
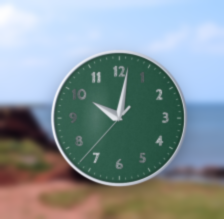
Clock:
10:01:37
